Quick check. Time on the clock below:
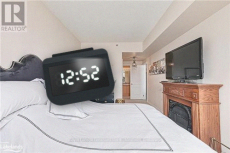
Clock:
12:52
